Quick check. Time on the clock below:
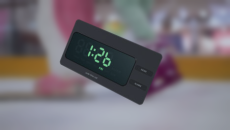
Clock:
1:26
